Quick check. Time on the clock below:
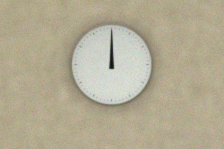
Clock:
12:00
